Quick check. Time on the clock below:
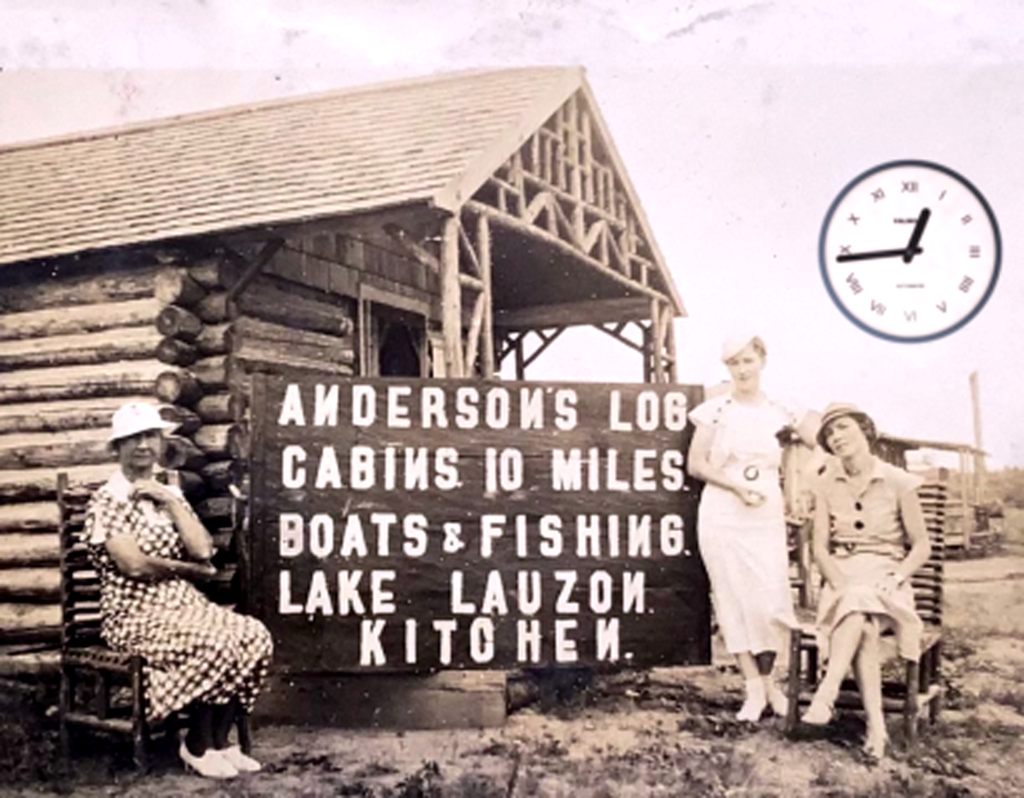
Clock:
12:44
